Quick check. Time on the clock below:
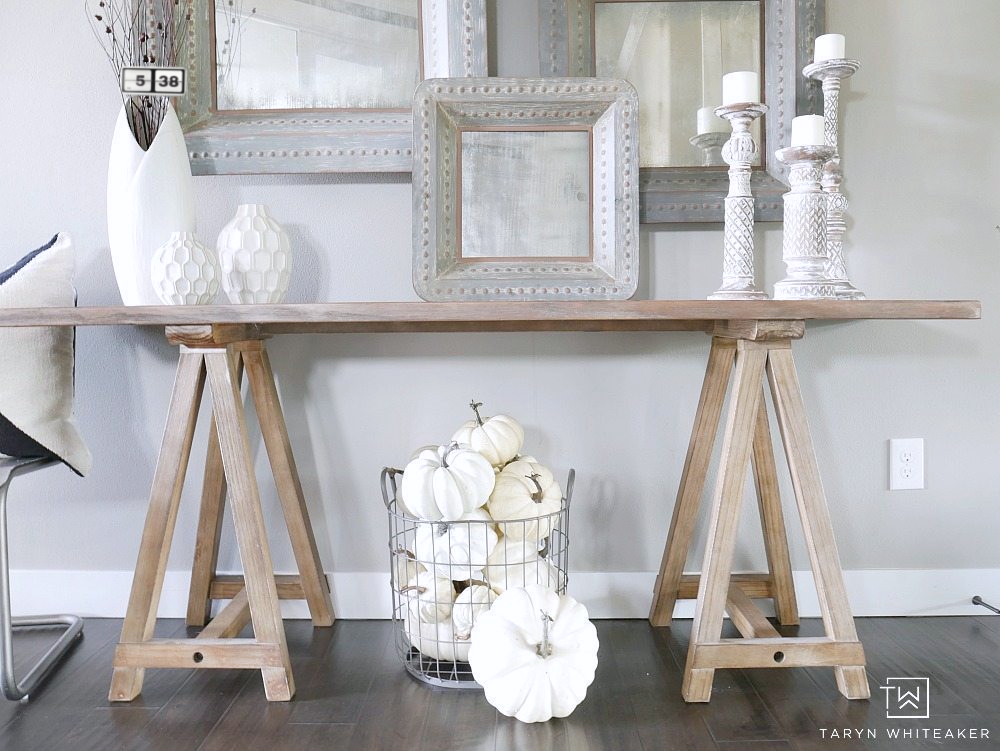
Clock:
5:38
